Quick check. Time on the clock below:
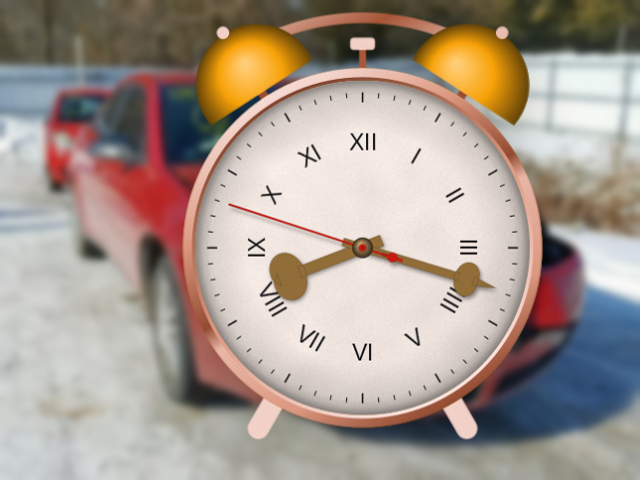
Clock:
8:17:48
